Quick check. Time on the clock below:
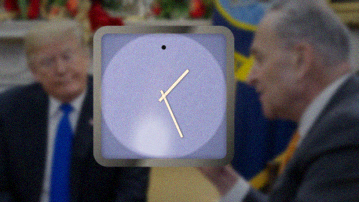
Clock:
1:26
